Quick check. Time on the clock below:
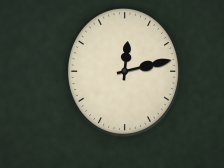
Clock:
12:13
